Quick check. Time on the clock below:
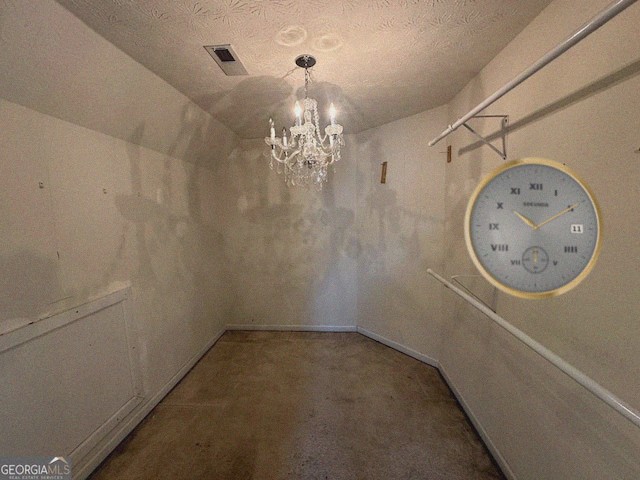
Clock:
10:10
